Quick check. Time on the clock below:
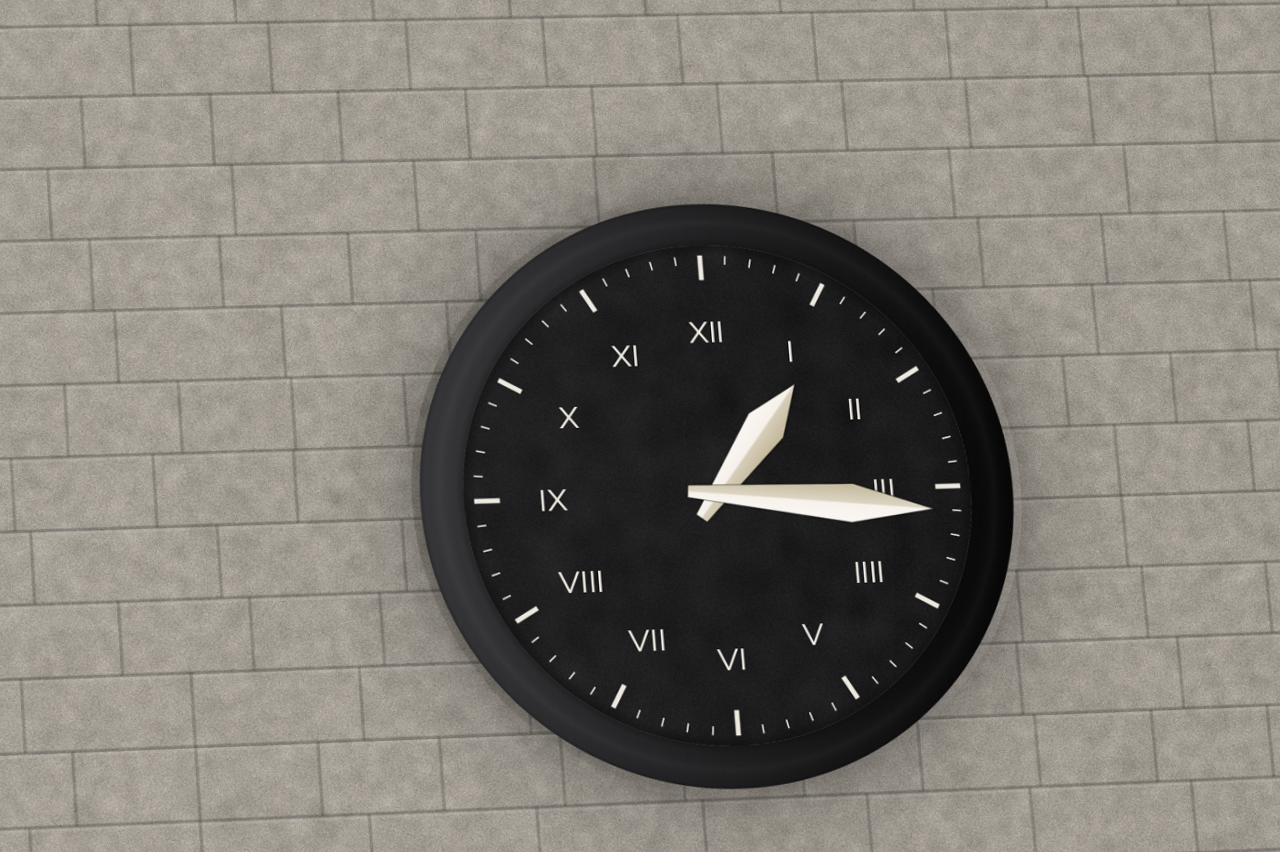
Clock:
1:16
